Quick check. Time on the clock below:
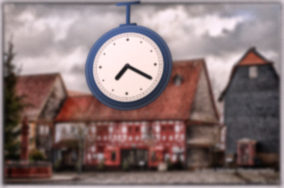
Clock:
7:20
